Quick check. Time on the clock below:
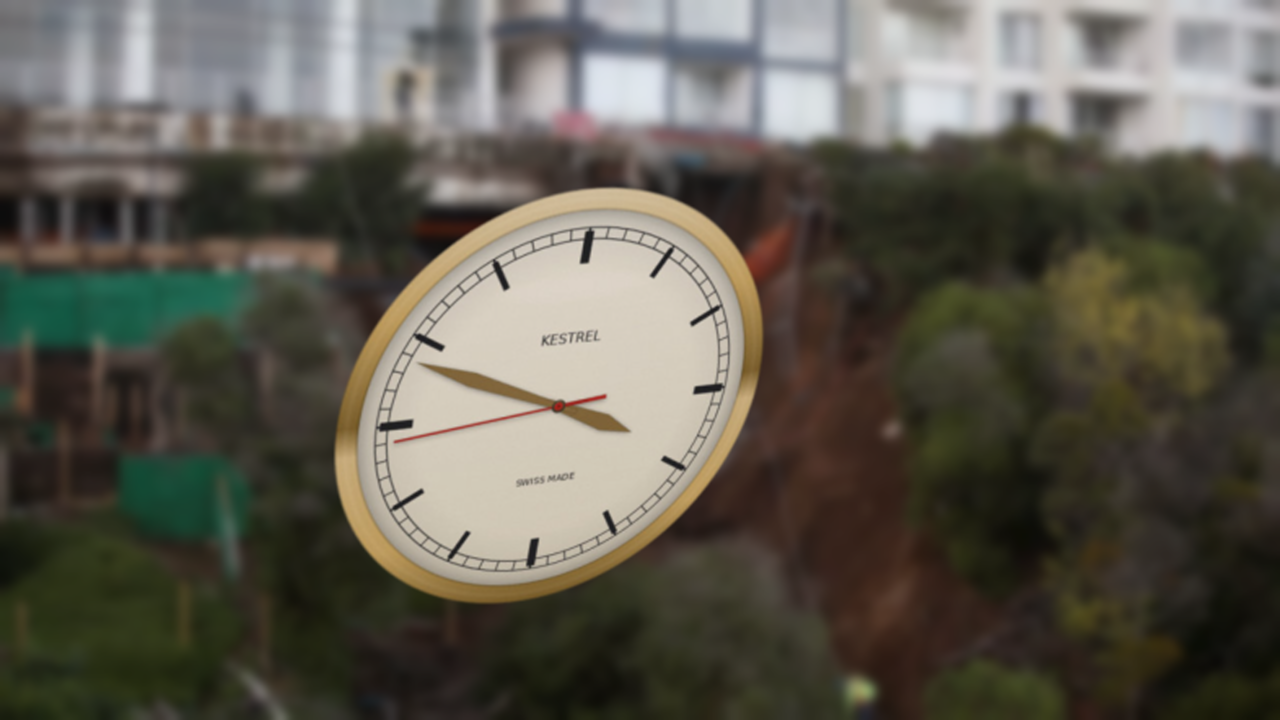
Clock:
3:48:44
